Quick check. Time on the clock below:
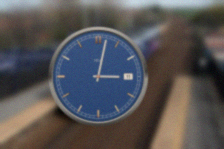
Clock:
3:02
